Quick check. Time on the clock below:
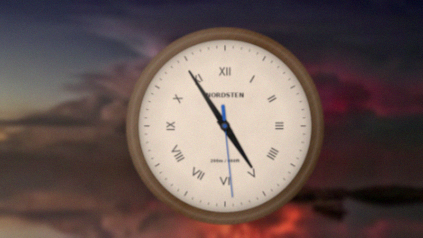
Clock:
4:54:29
